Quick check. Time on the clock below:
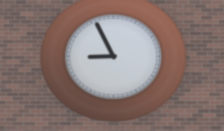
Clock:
8:56
